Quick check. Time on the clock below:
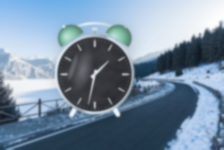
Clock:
1:32
